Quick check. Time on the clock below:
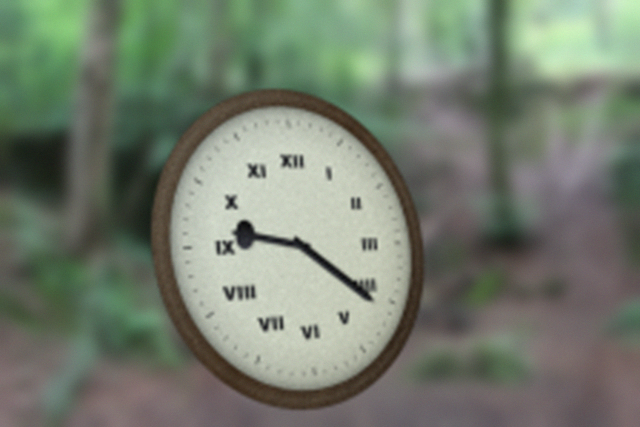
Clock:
9:21
